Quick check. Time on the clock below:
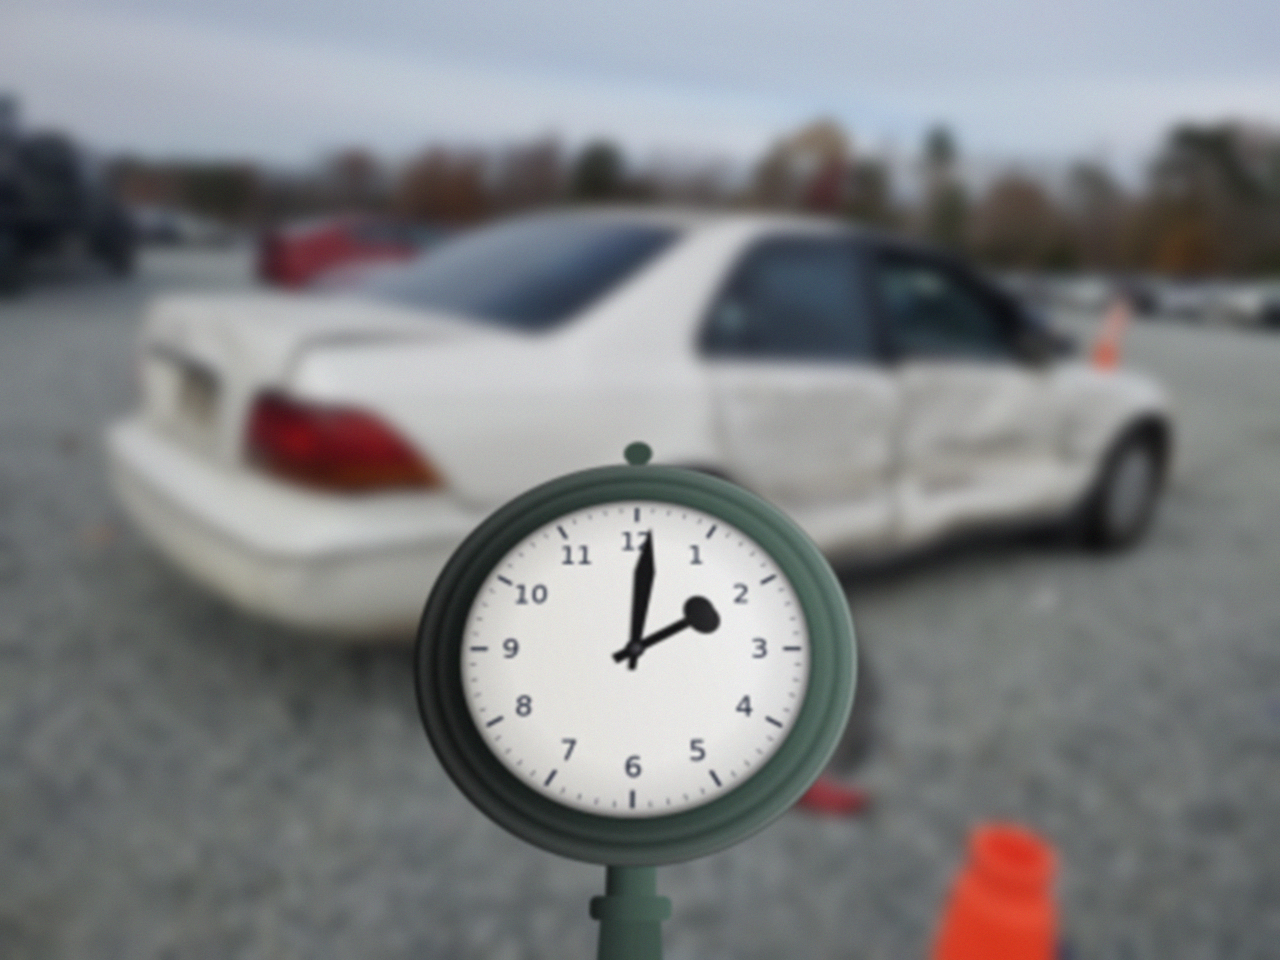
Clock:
2:01
